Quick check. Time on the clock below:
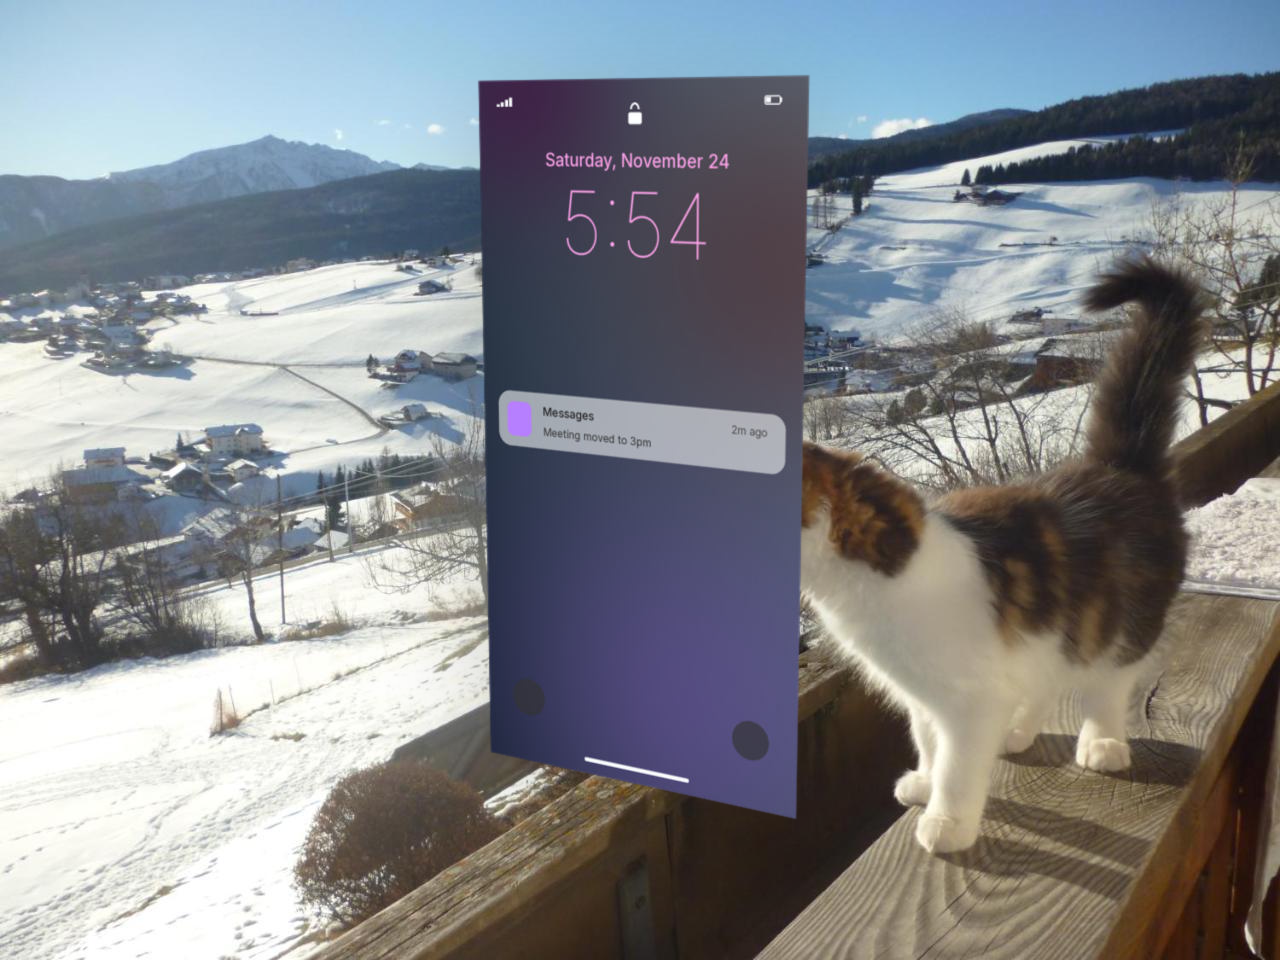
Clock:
5:54
